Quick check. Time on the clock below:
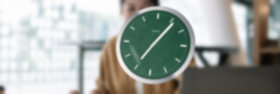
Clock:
7:06
